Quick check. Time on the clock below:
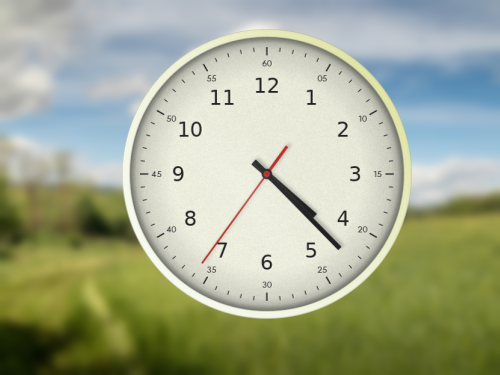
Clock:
4:22:36
